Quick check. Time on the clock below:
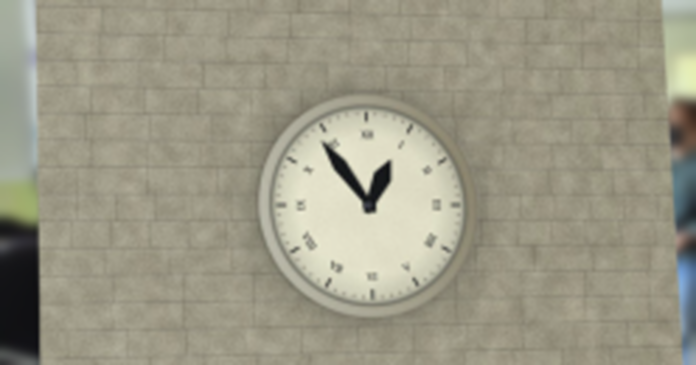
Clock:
12:54
